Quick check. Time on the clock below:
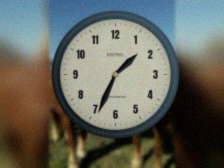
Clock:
1:34
